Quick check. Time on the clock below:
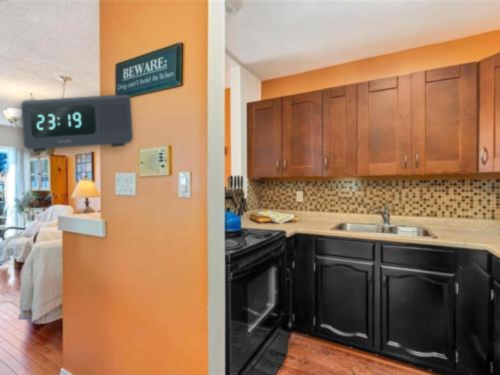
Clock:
23:19
